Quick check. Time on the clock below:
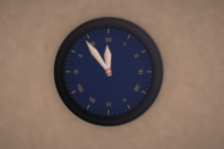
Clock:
11:54
